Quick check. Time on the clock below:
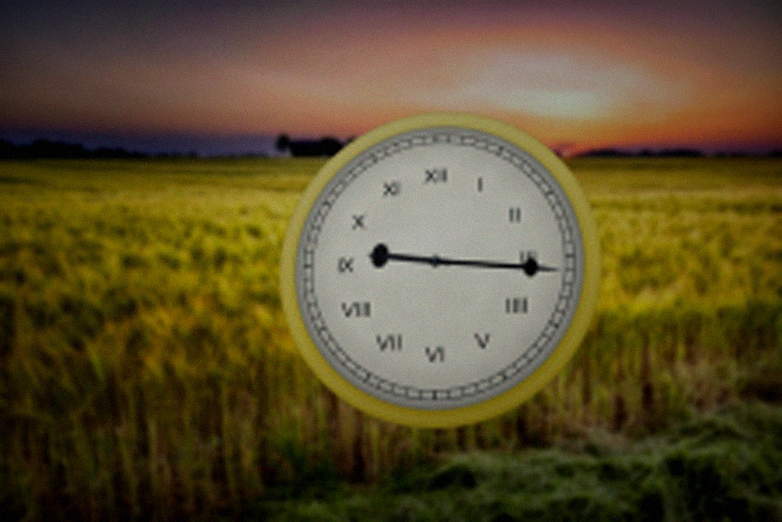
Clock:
9:16
